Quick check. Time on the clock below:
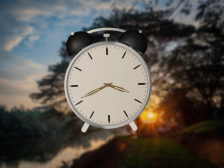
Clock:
3:41
